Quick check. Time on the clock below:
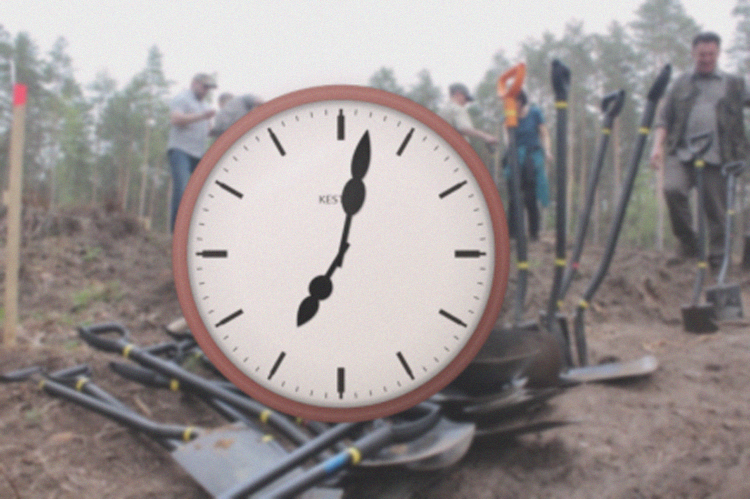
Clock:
7:02
